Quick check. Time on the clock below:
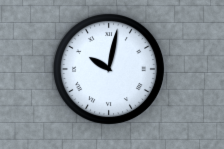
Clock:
10:02
